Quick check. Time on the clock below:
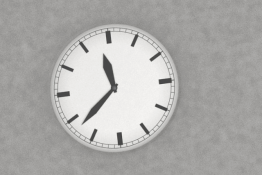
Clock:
11:38
